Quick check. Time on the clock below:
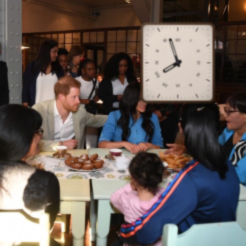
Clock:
7:57
